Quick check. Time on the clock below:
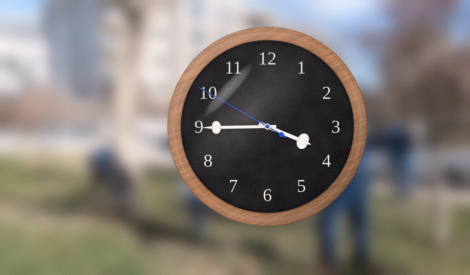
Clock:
3:44:50
